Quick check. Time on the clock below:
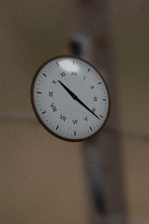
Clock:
10:21
